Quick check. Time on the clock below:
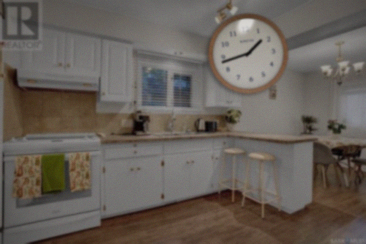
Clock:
1:43
